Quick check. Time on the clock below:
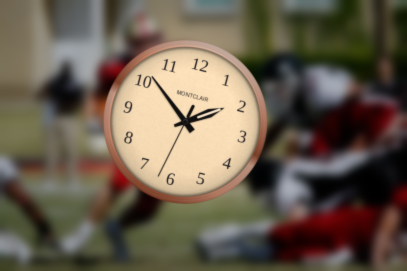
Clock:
1:51:32
